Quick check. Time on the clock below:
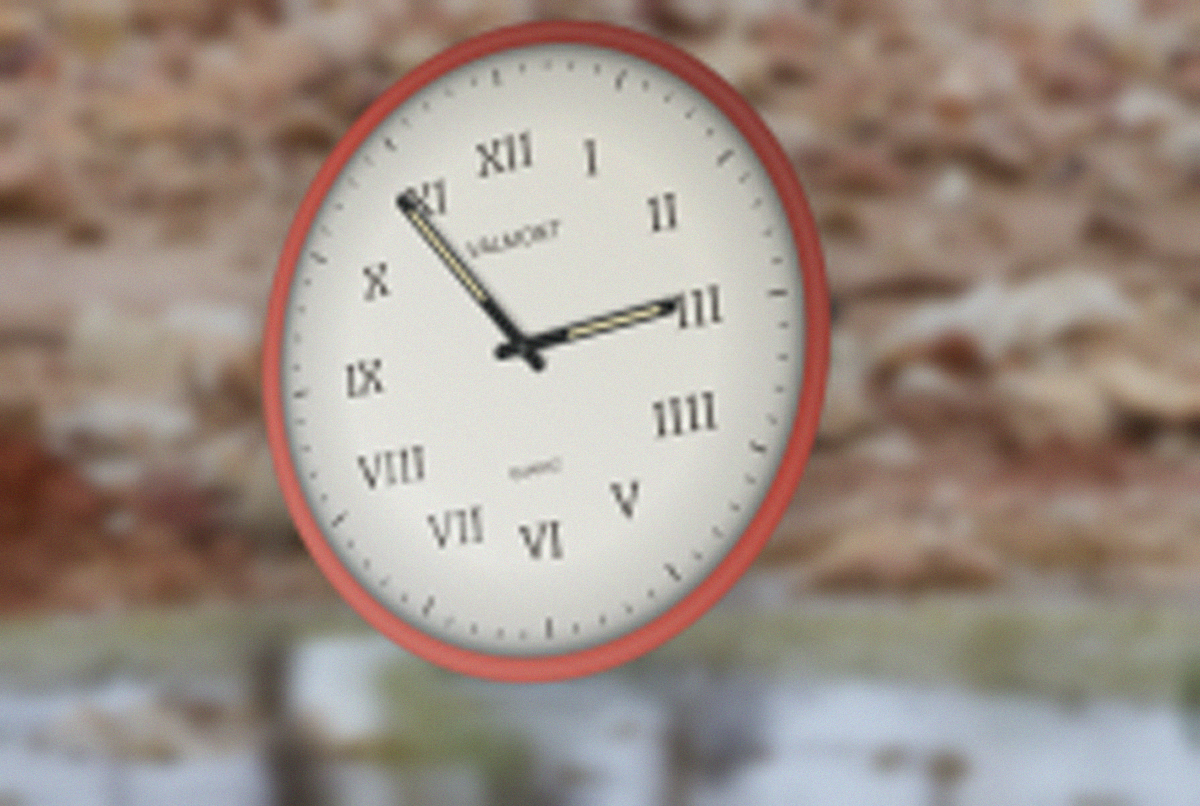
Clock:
2:54
